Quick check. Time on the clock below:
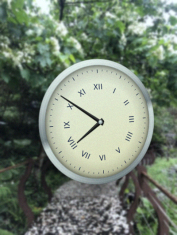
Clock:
7:51
